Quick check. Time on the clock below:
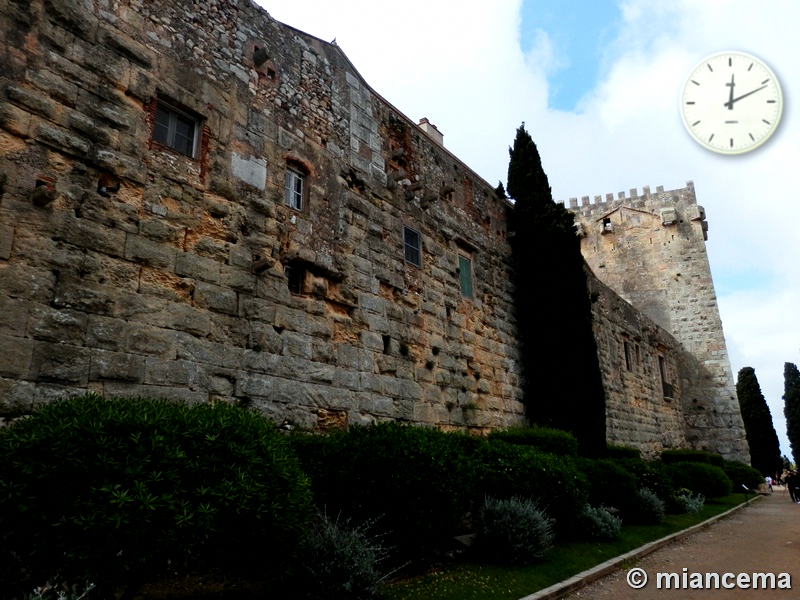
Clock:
12:11
